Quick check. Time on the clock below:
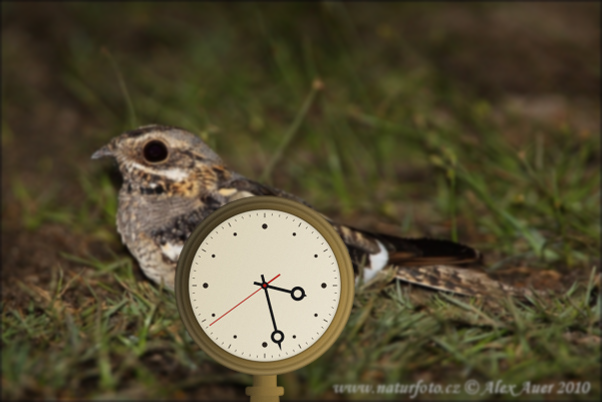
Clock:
3:27:39
